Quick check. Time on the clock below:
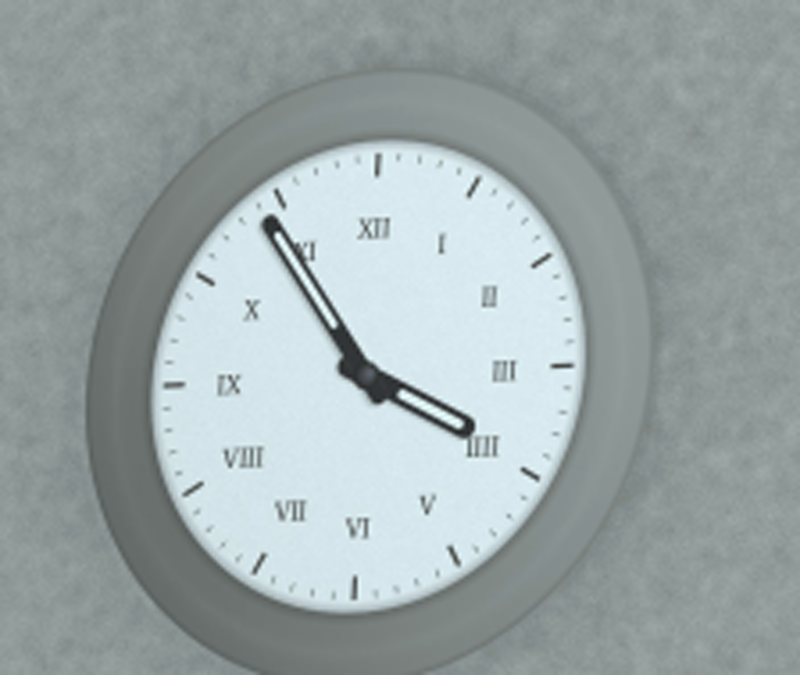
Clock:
3:54
